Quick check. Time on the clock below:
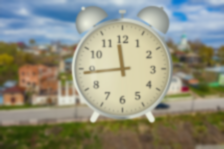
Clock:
11:44
